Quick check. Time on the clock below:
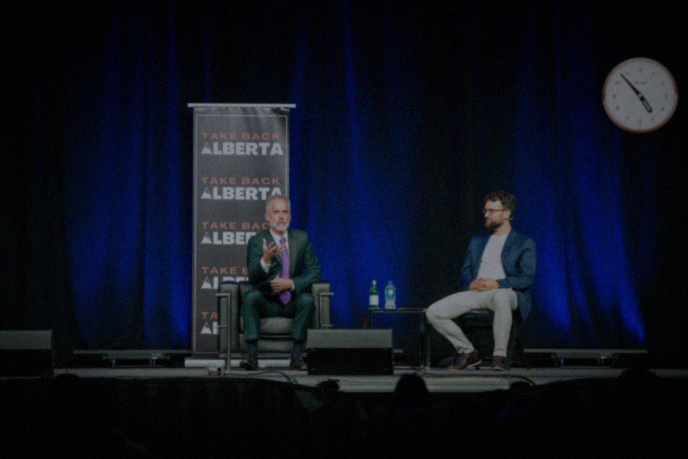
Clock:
4:53
